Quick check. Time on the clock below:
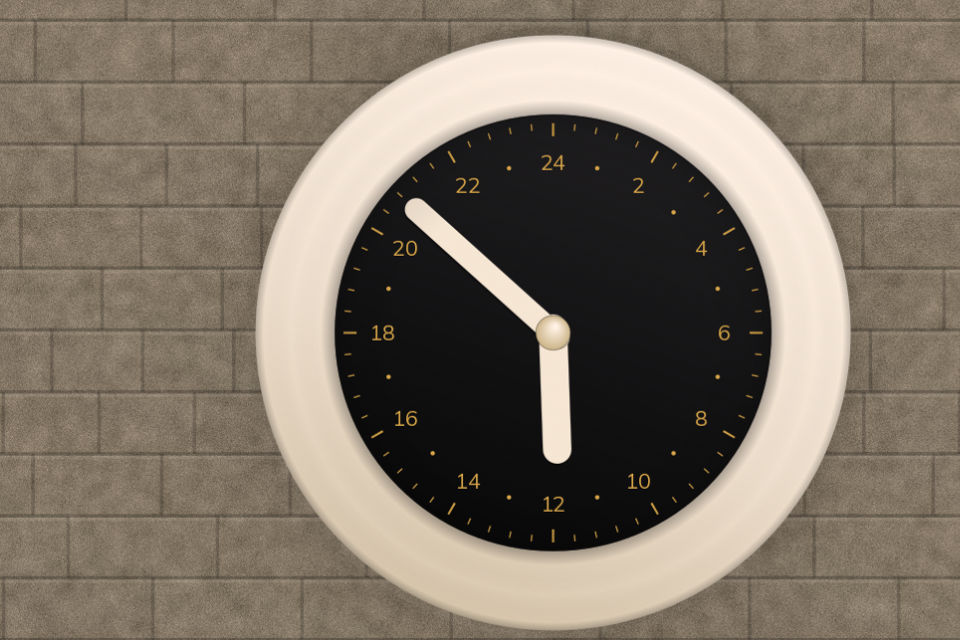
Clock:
11:52
